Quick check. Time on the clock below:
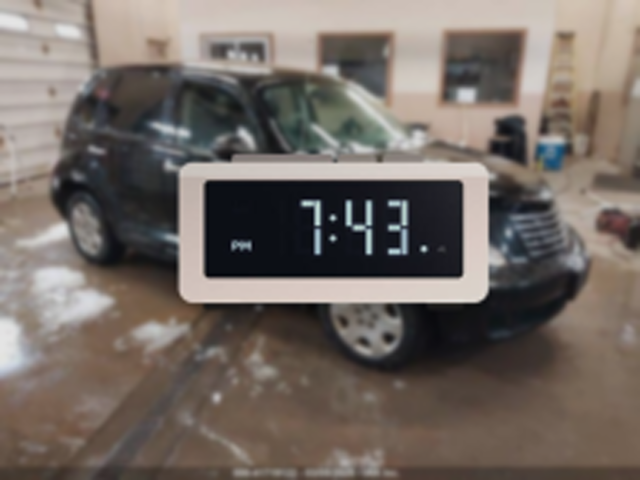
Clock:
7:43
